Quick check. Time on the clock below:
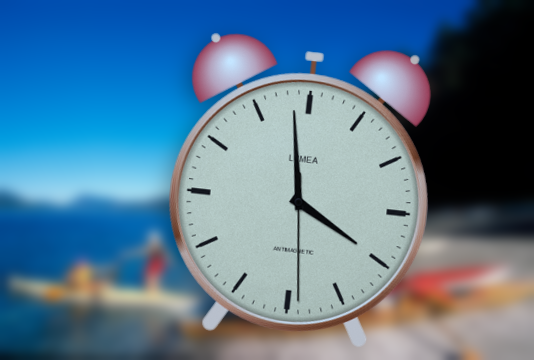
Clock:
3:58:29
